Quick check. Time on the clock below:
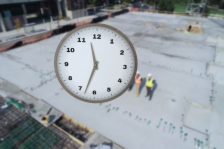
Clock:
11:33
